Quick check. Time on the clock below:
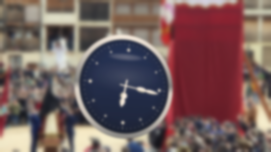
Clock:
6:16
